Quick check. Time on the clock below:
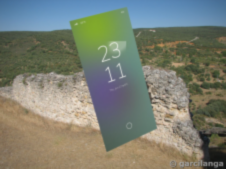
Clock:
23:11
